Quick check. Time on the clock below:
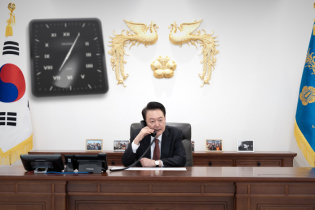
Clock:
7:05
